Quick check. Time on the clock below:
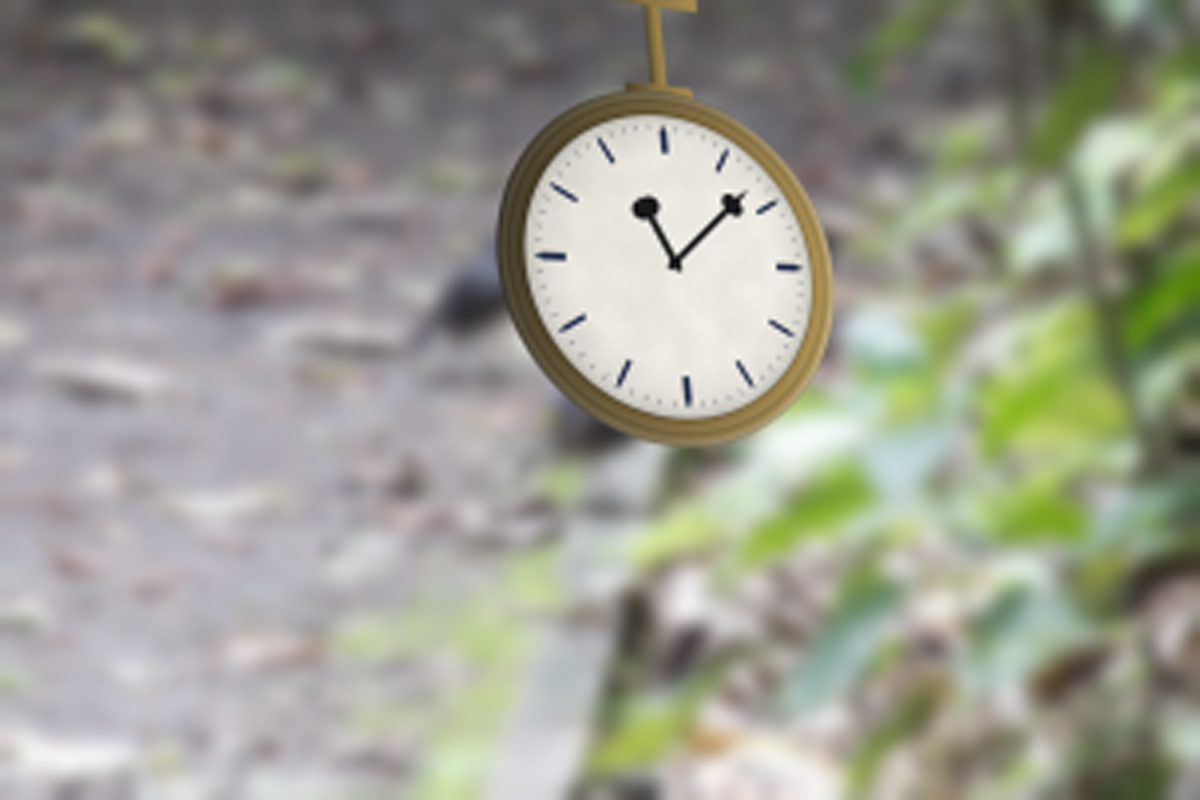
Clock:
11:08
